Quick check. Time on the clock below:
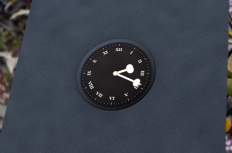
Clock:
2:19
